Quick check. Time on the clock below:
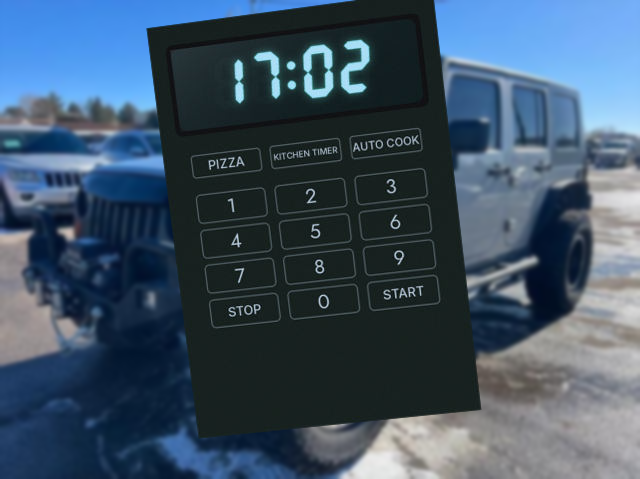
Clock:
17:02
